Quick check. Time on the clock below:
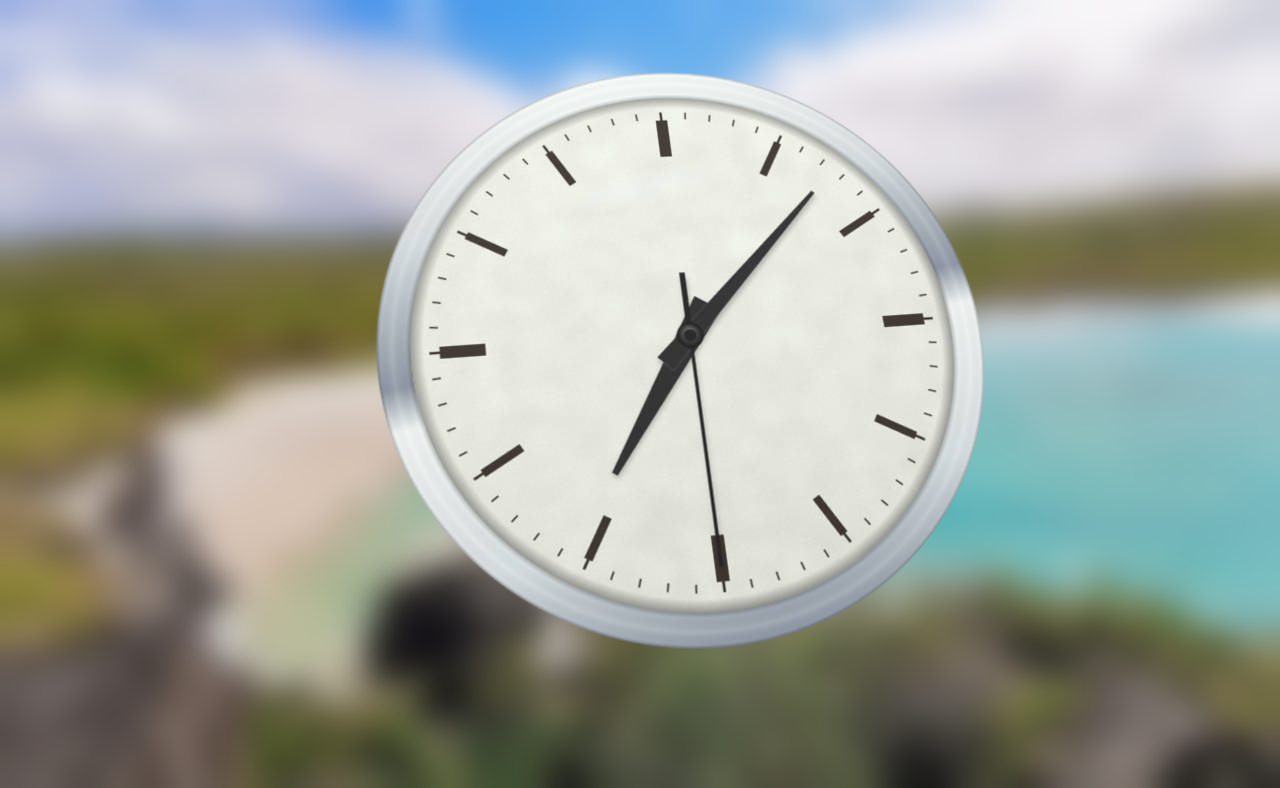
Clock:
7:07:30
